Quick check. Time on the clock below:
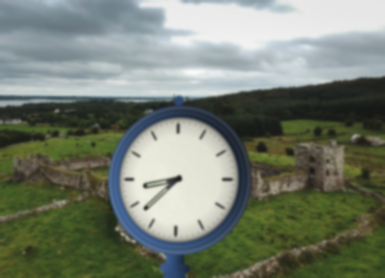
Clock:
8:38
